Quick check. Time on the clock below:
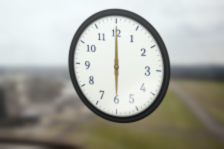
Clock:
6:00
